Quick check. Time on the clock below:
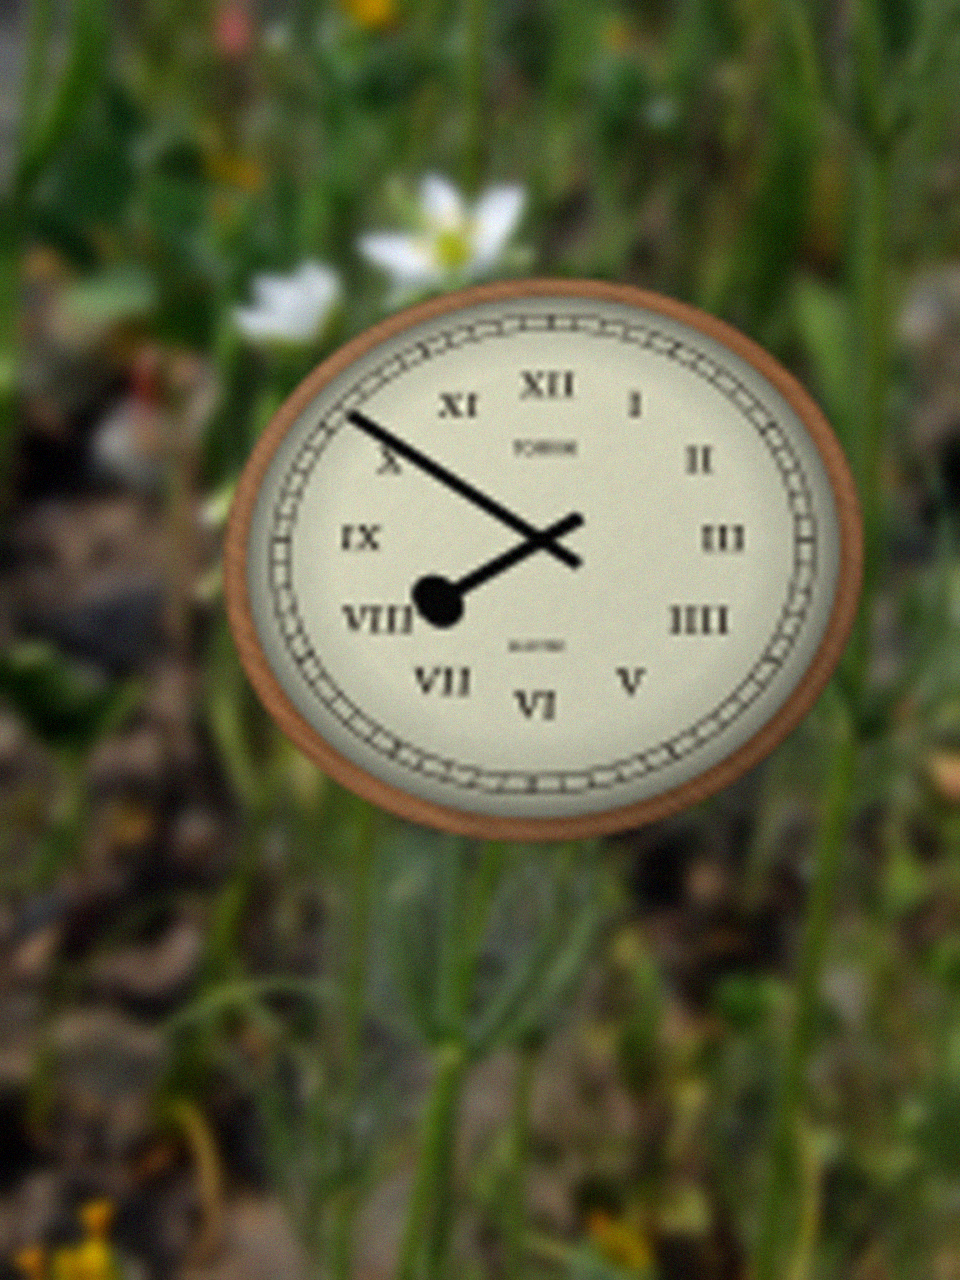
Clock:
7:51
